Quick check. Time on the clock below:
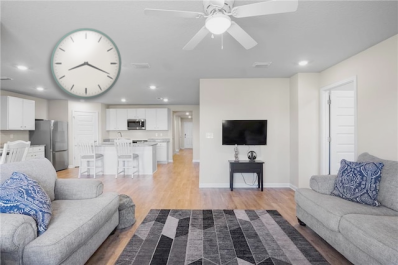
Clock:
8:19
